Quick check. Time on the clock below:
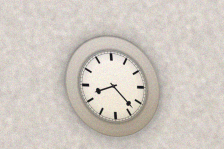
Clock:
8:23
